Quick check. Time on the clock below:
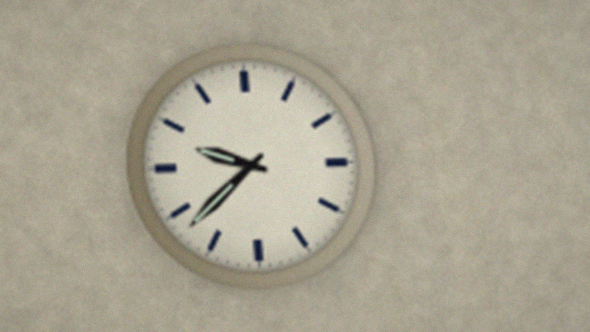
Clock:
9:38
